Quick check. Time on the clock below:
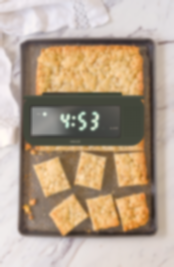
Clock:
4:53
